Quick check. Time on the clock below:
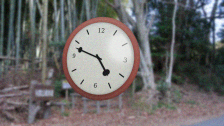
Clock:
4:48
